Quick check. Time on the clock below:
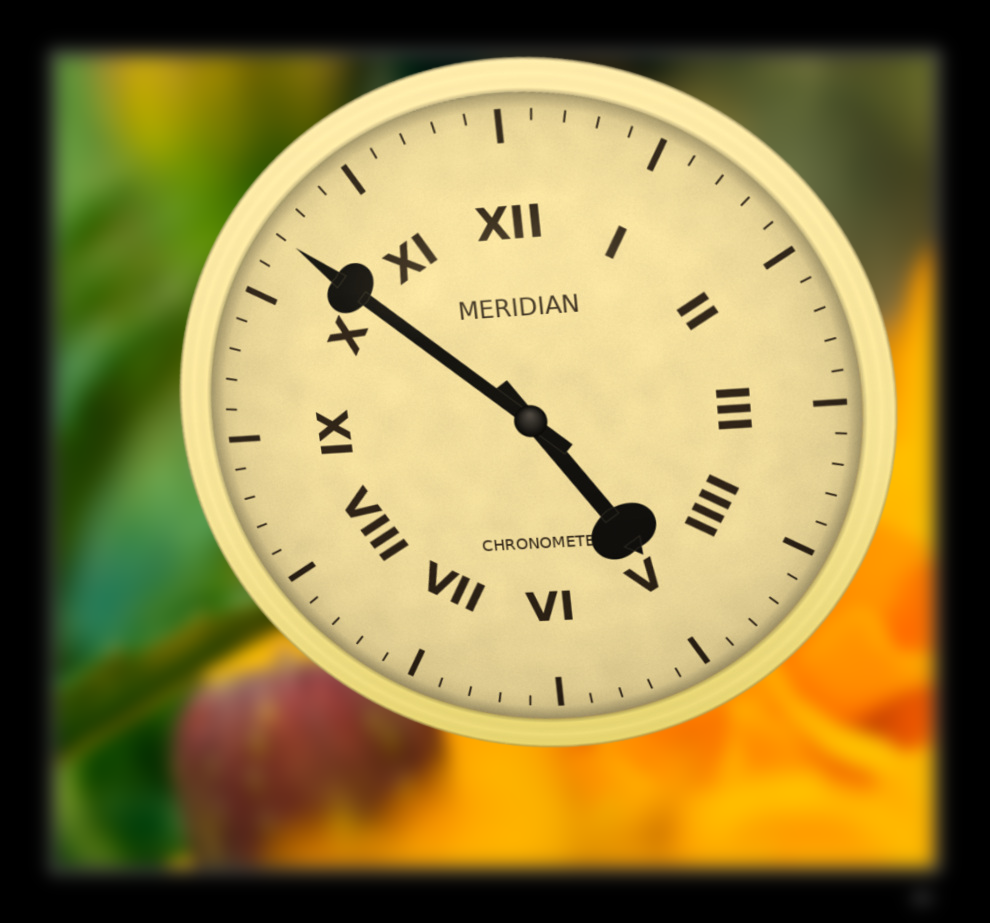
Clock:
4:52
